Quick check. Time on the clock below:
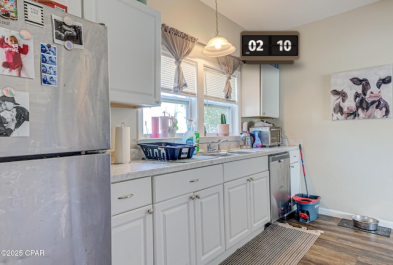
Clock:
2:10
